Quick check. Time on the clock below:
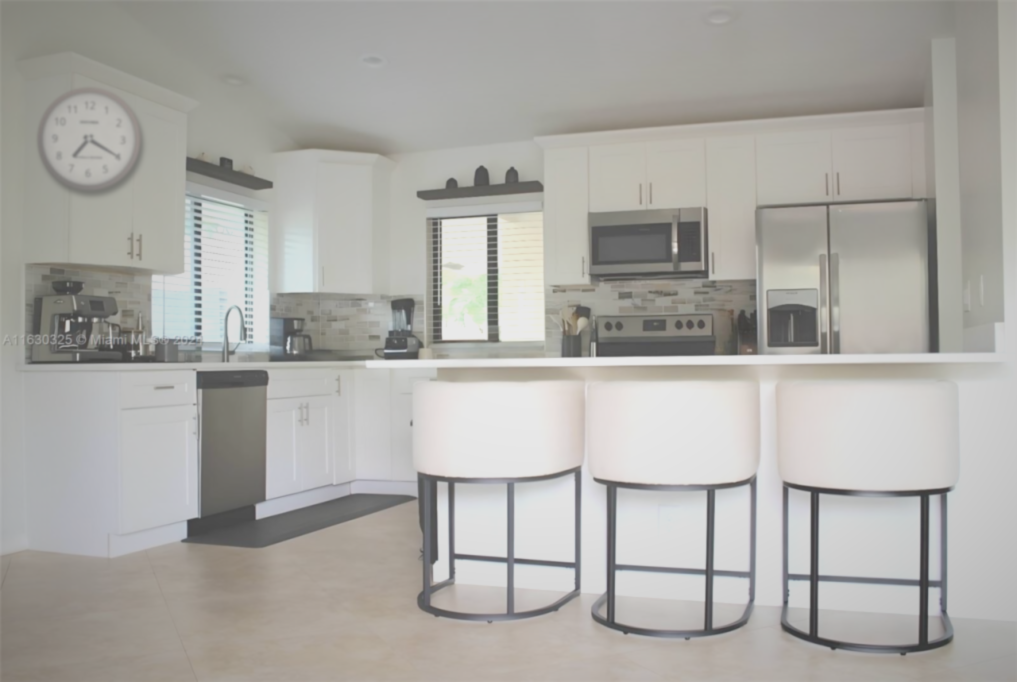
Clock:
7:20
